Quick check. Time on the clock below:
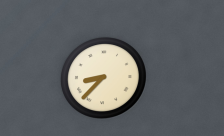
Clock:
8:37
